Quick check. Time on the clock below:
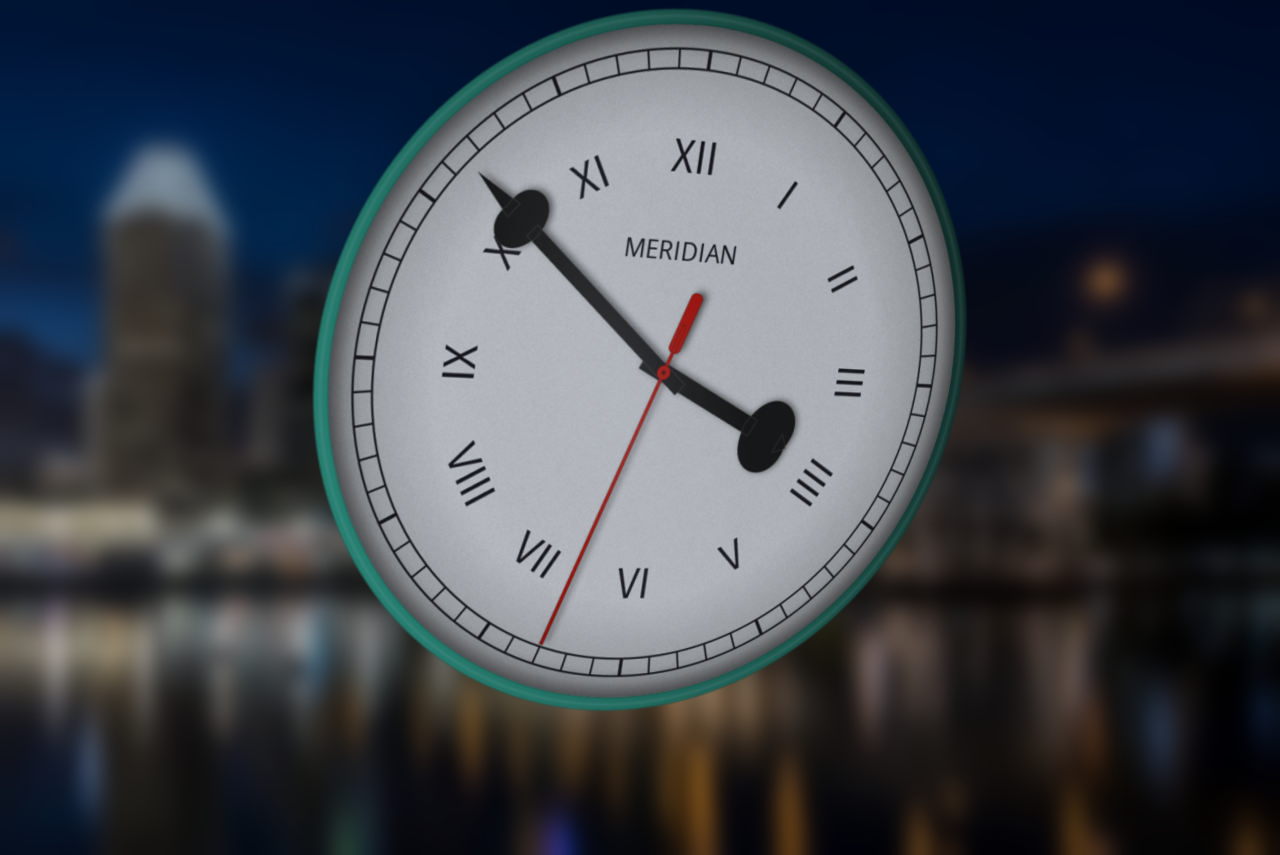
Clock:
3:51:33
